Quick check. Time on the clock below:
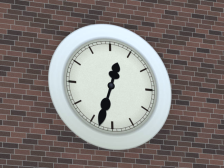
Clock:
12:33
